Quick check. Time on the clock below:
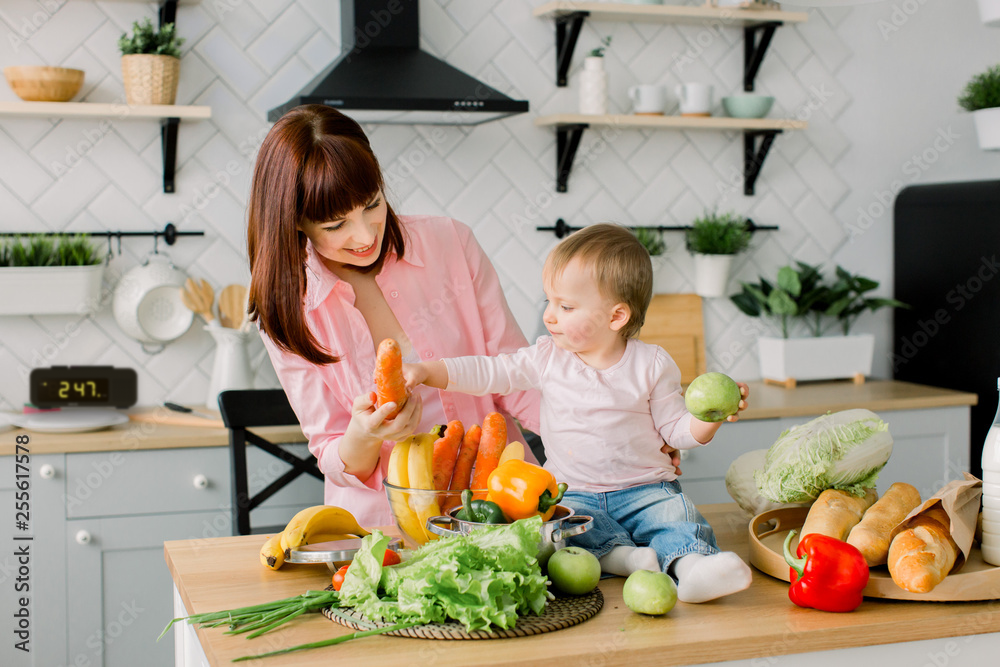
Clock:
2:47
